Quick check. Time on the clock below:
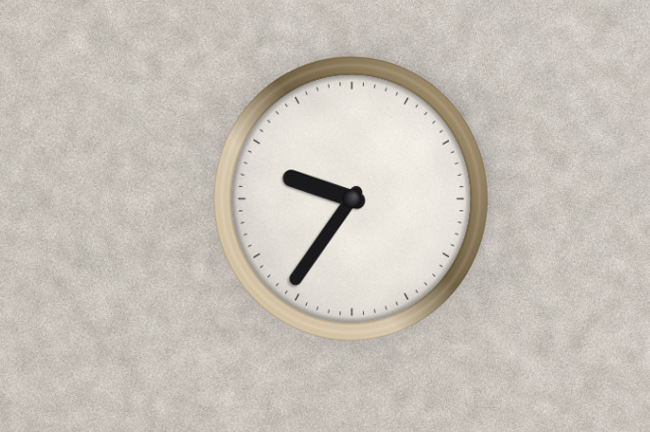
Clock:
9:36
